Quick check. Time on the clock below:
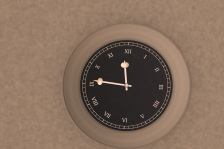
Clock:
11:46
